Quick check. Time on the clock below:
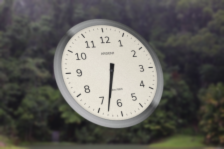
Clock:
6:33
